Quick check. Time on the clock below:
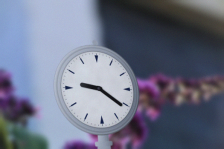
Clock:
9:21
